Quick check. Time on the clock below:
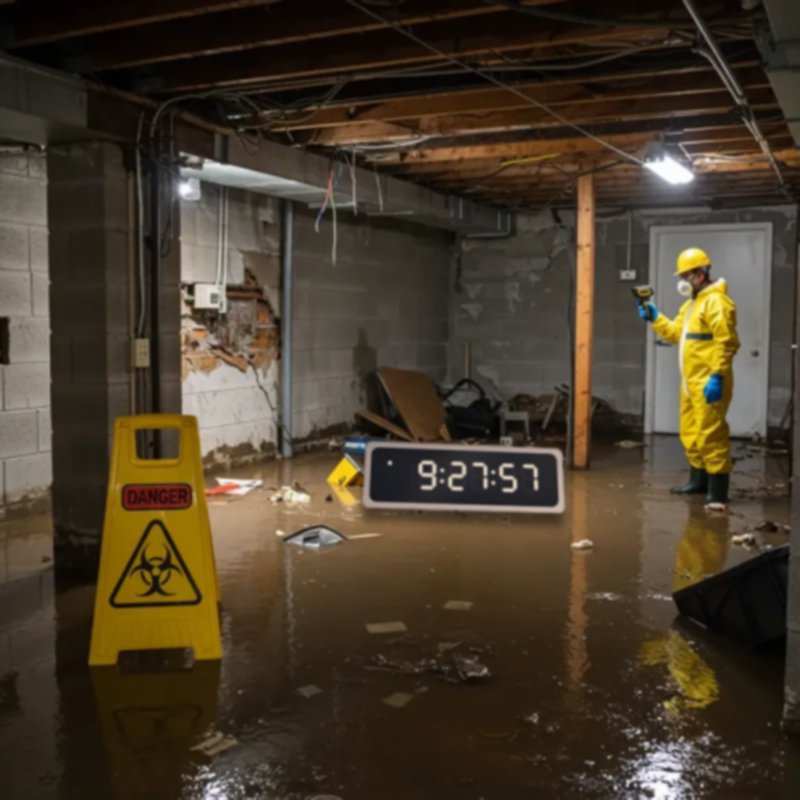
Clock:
9:27:57
